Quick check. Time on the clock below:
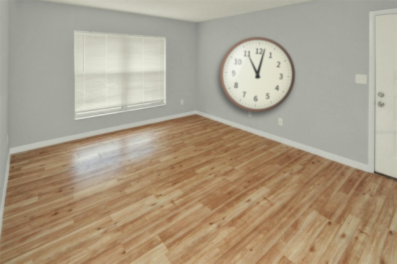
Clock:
11:02
